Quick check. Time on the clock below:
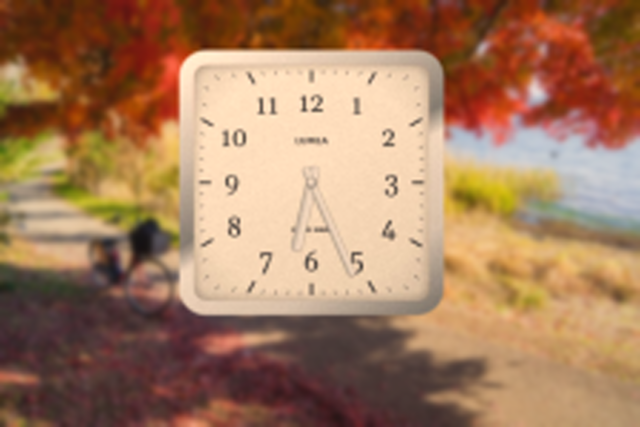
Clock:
6:26
